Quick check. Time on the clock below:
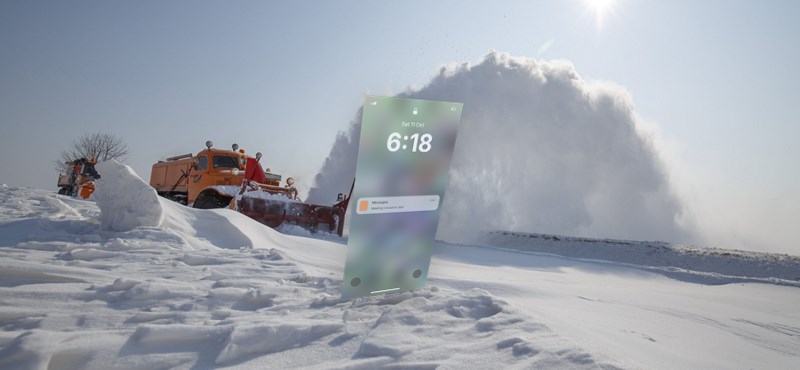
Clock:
6:18
